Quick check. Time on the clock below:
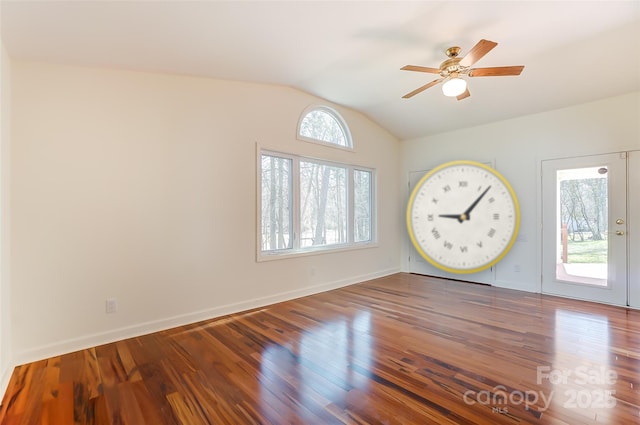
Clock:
9:07
